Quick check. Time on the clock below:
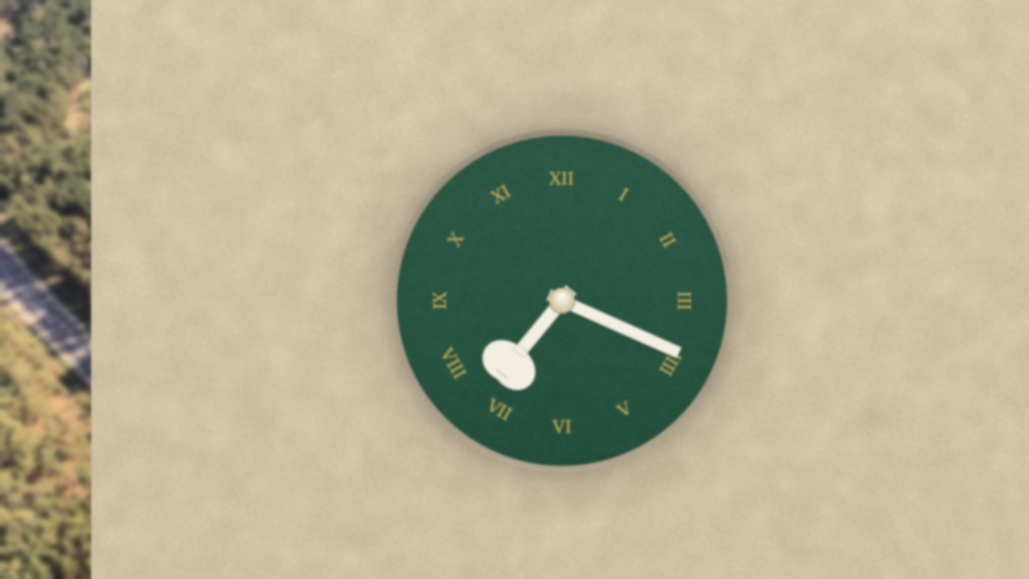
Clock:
7:19
